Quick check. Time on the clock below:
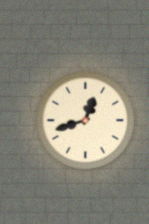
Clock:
12:42
